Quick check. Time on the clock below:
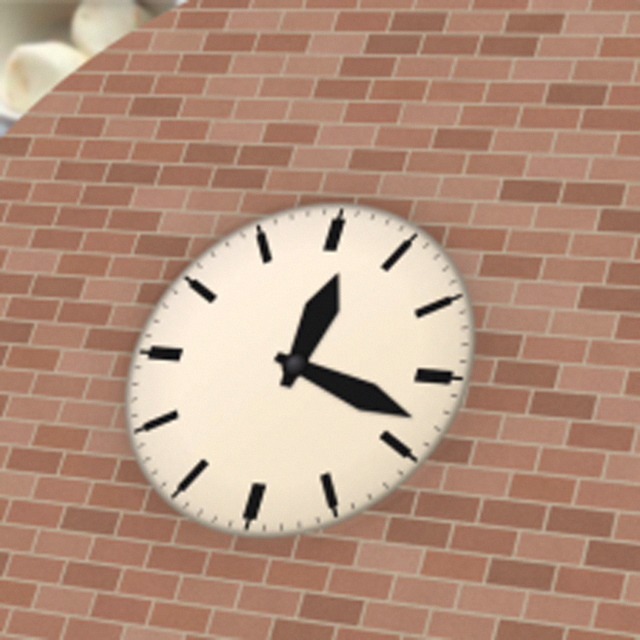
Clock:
12:18
